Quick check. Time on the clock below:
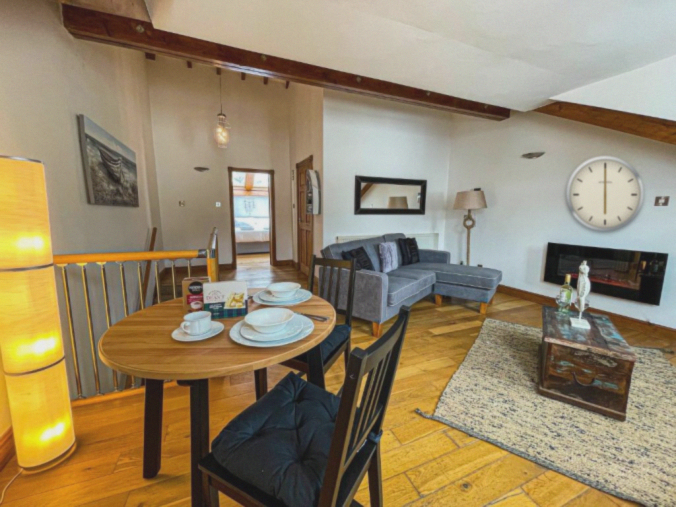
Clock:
6:00
